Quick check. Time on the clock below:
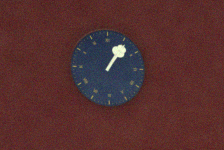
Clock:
1:06
